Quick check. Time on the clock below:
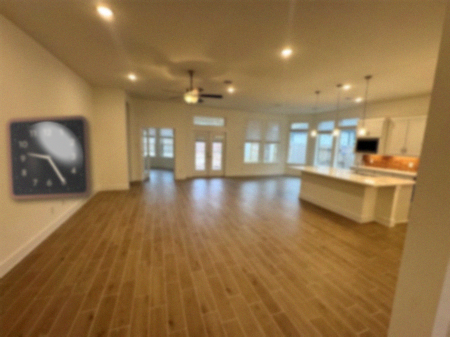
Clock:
9:25
